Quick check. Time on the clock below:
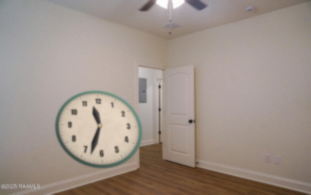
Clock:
11:33
